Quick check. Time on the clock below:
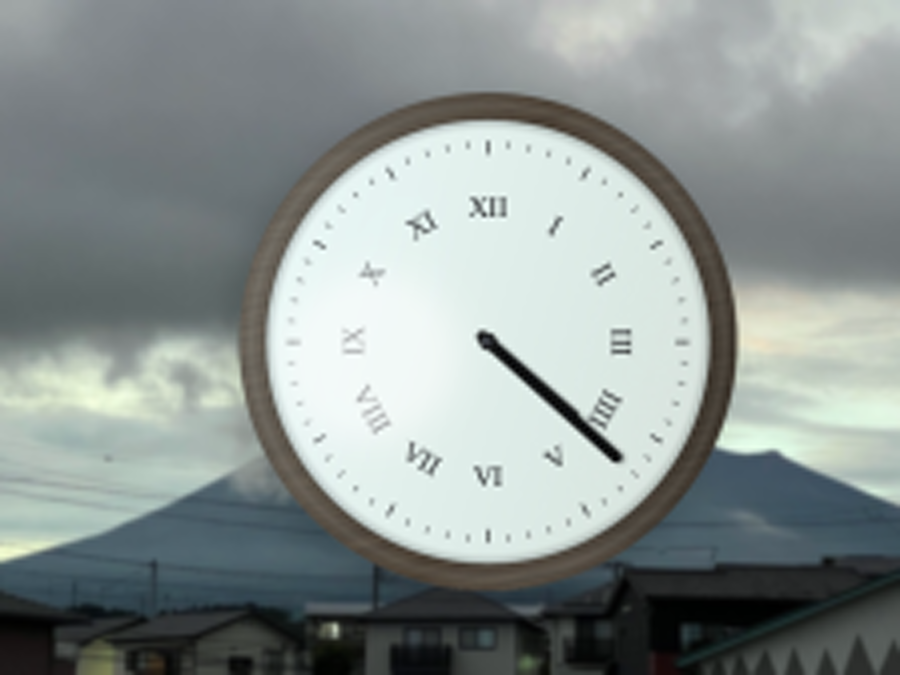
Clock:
4:22
